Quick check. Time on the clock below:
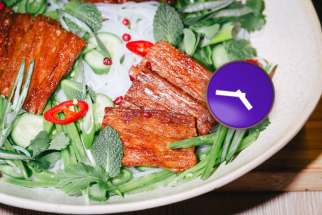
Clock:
4:46
